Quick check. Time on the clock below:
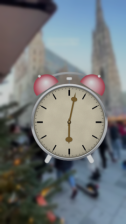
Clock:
6:02
